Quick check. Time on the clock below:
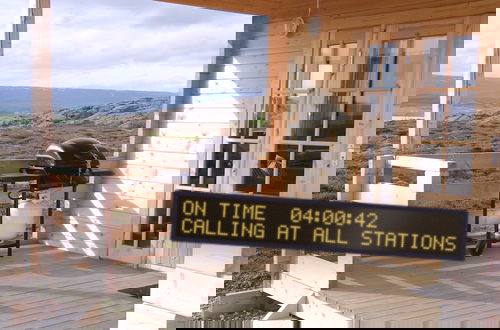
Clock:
4:00:42
